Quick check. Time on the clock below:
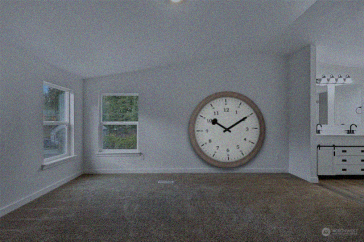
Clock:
10:10
